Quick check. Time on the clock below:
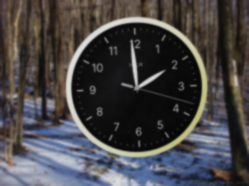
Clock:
1:59:18
